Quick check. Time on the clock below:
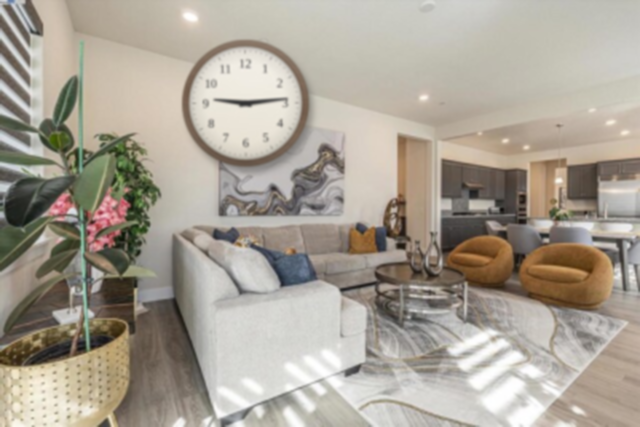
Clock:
9:14
